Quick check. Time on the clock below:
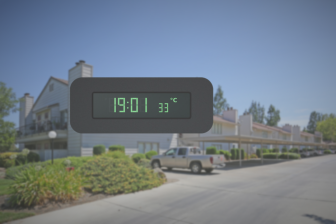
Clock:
19:01
